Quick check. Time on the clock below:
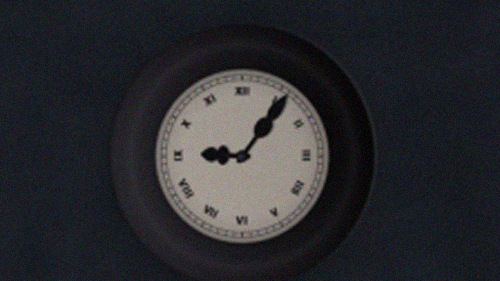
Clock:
9:06
